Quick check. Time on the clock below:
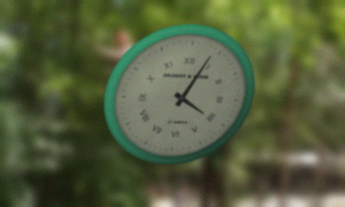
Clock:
4:04
